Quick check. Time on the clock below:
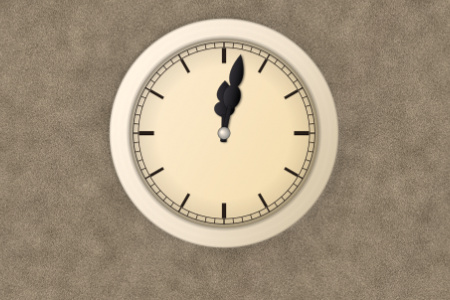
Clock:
12:02
